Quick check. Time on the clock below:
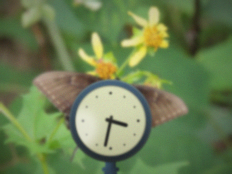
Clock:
3:32
